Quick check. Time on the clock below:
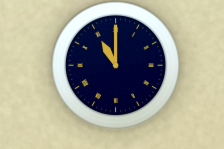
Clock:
11:00
